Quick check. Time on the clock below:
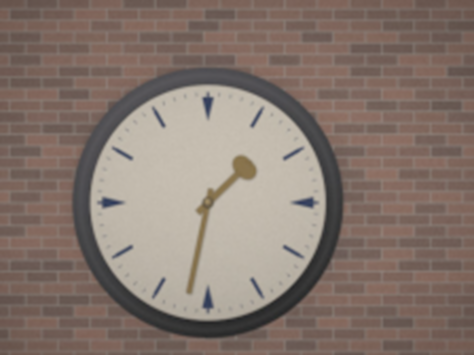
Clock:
1:32
